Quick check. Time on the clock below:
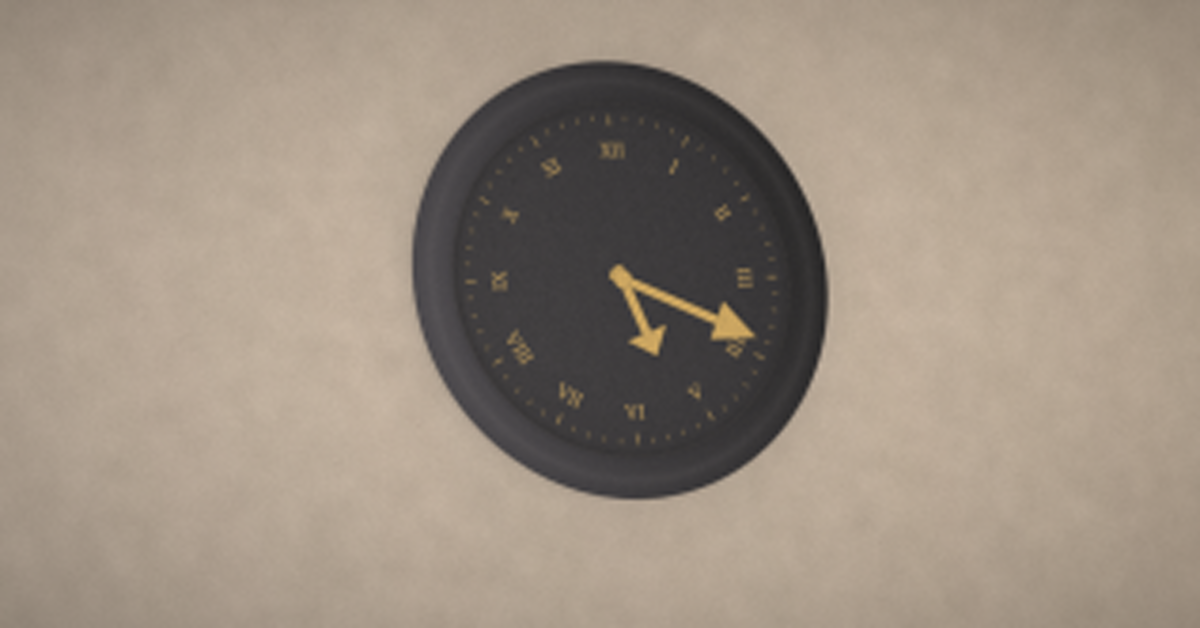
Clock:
5:19
